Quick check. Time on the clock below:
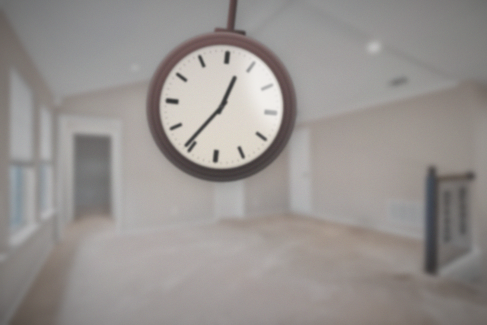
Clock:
12:36
